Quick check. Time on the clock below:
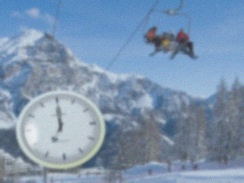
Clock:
7:00
